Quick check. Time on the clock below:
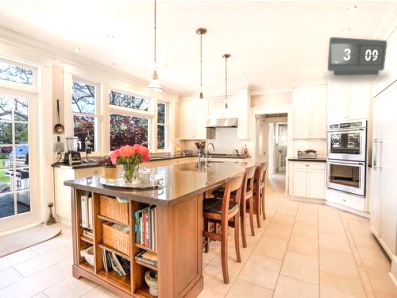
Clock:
3:09
